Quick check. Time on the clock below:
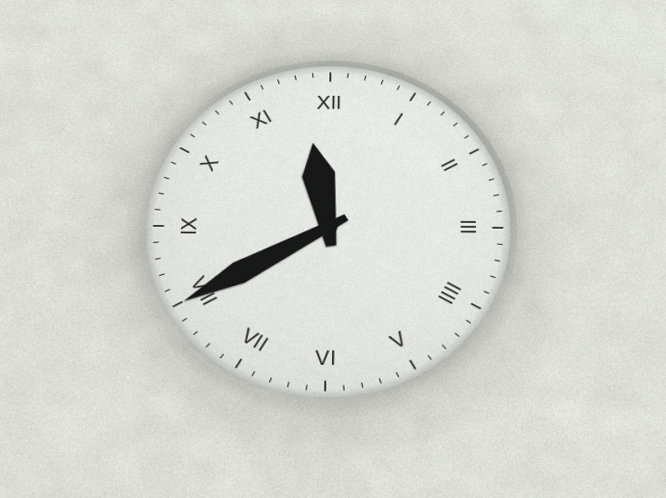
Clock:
11:40
